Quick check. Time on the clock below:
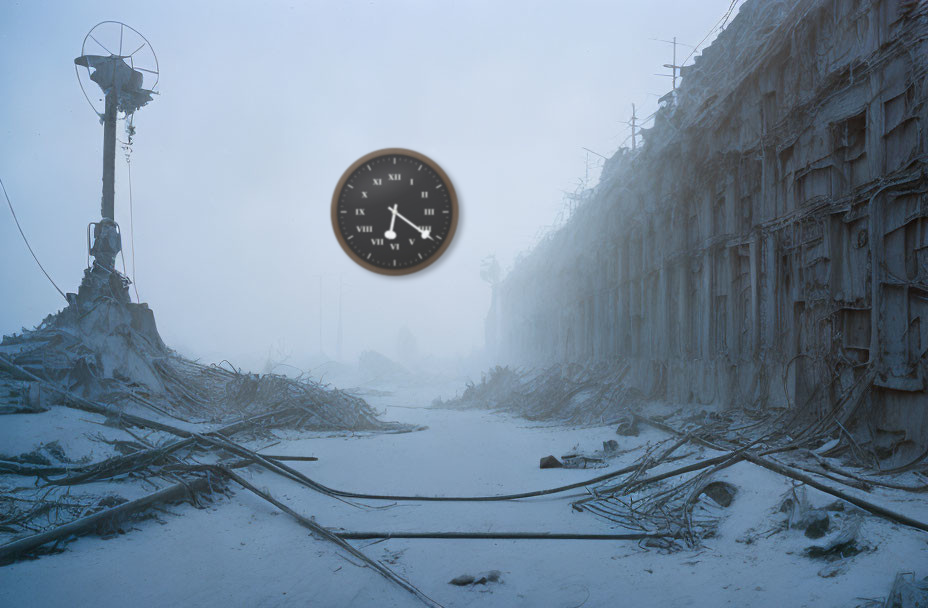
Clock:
6:21
